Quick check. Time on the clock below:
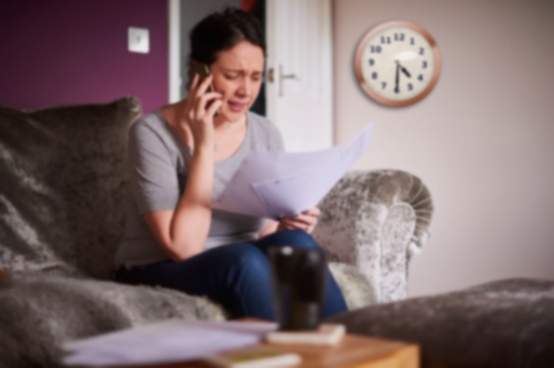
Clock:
4:30
